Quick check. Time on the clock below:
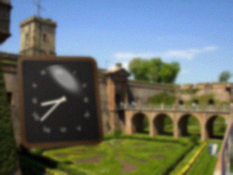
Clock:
8:38
